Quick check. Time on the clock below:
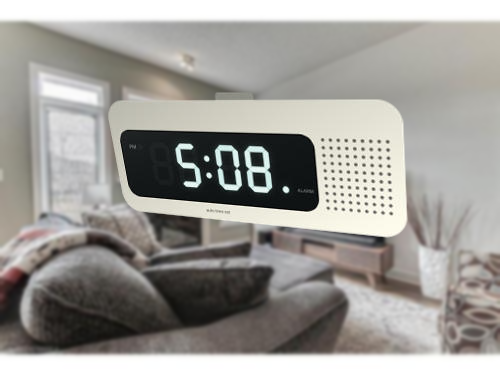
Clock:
5:08
